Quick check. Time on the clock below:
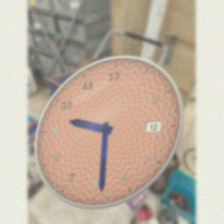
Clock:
9:29
